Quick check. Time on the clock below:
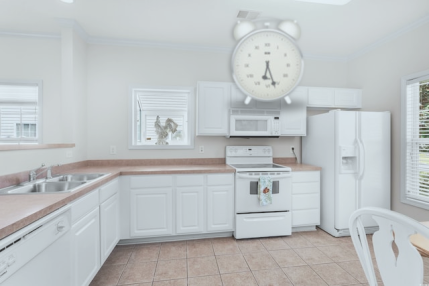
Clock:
6:27
